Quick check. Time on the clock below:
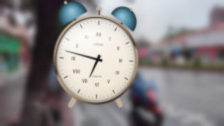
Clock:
6:47
